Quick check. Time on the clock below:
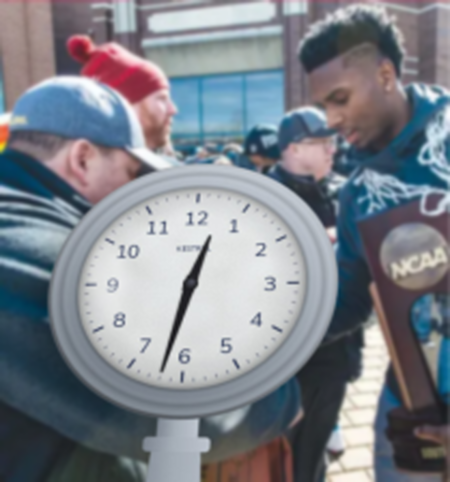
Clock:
12:32
